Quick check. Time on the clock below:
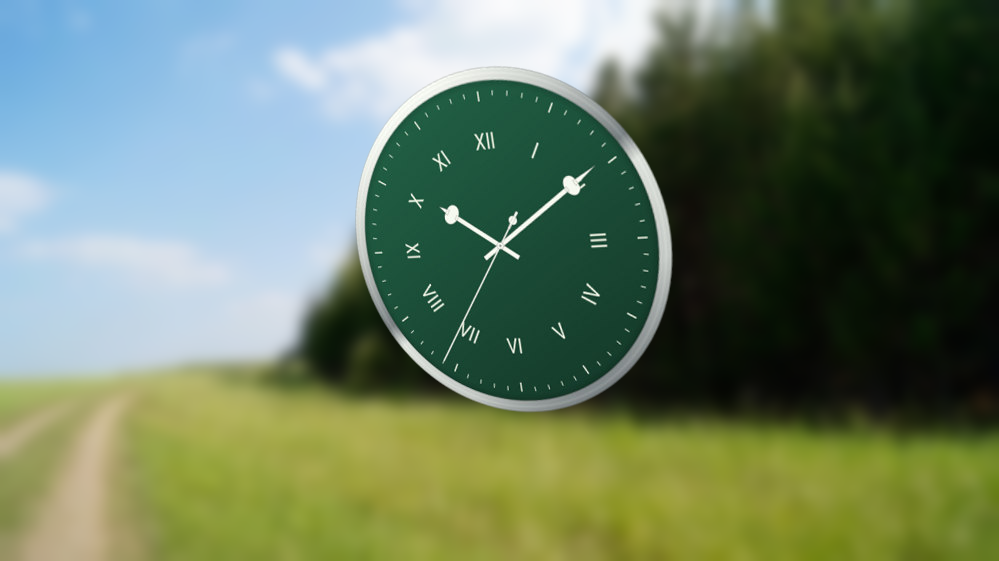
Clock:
10:09:36
